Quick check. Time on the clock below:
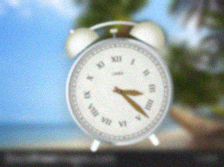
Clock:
3:23
